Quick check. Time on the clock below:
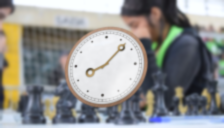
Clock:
8:07
